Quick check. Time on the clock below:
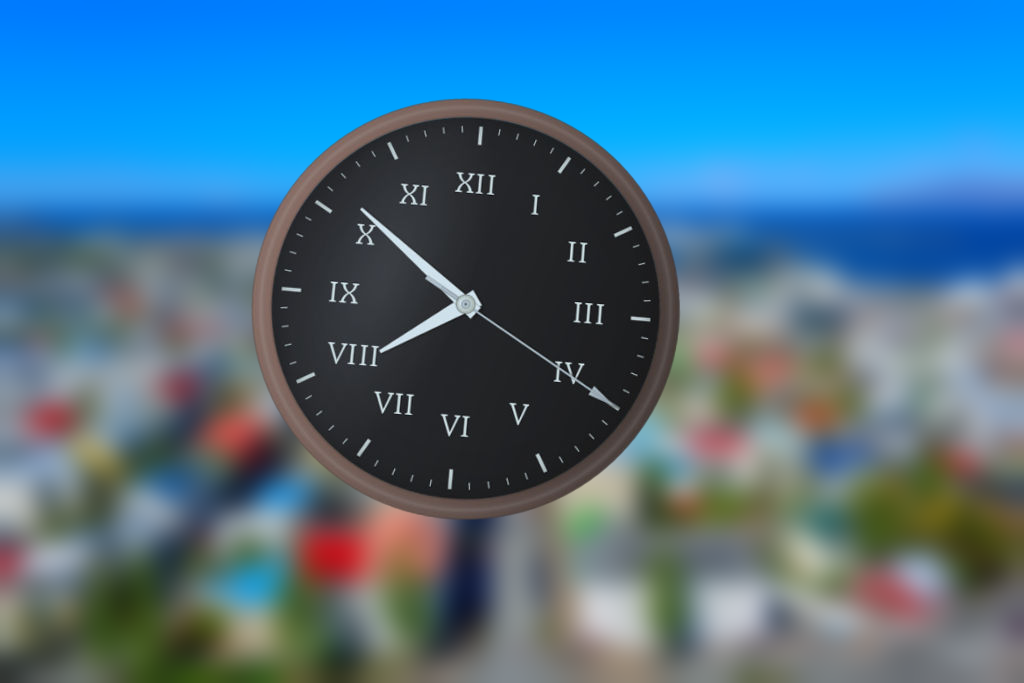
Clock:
7:51:20
